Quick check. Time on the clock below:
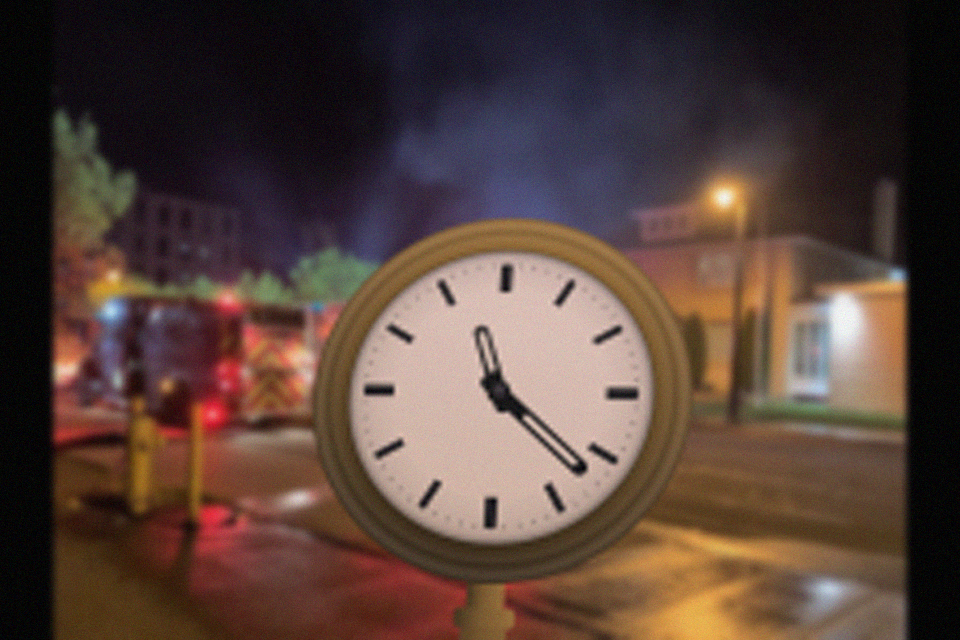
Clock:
11:22
